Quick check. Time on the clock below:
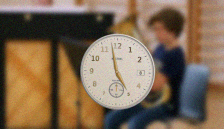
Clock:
4:58
